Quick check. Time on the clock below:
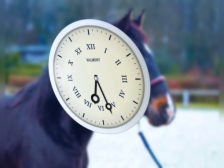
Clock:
6:27
